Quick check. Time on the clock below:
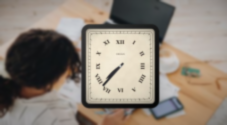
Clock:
7:37
